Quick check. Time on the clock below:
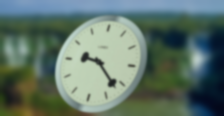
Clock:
9:22
